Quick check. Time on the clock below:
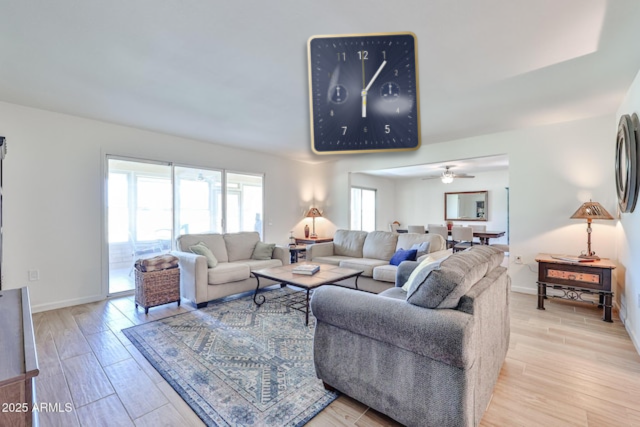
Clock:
6:06
